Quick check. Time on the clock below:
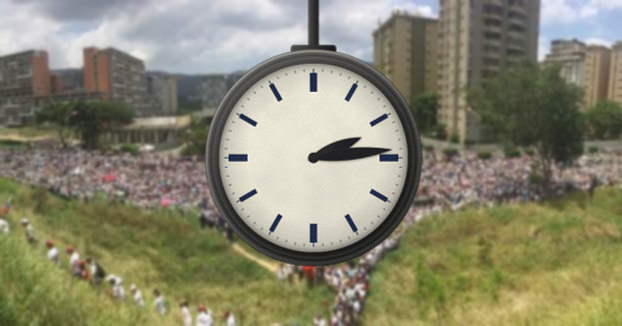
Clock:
2:14
